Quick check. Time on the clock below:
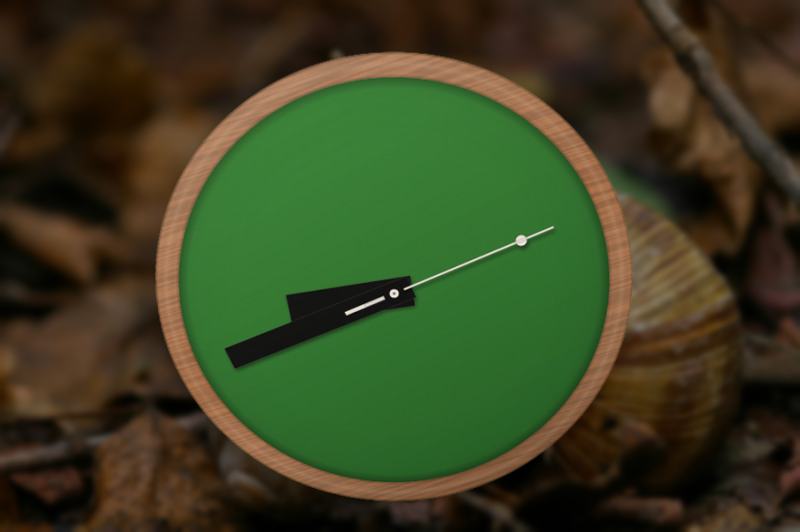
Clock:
8:41:11
